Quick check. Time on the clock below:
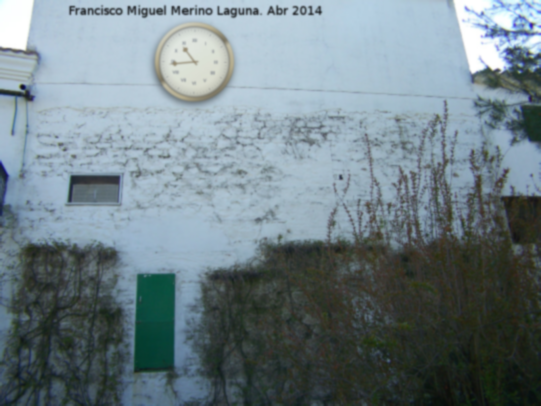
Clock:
10:44
